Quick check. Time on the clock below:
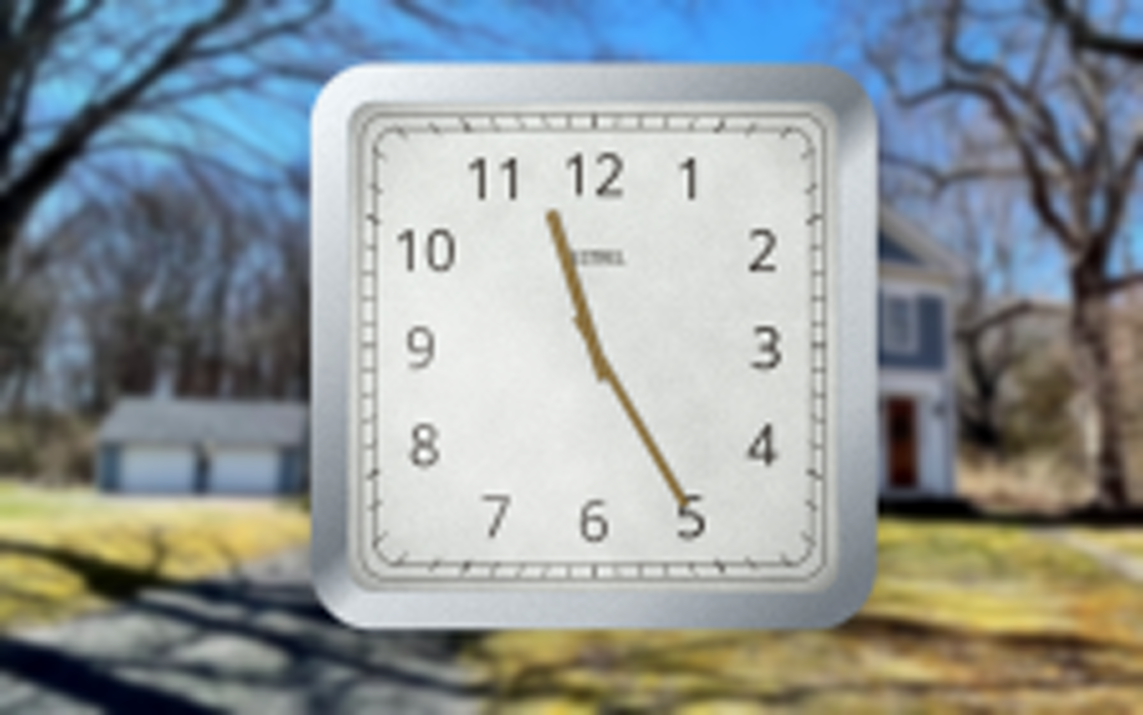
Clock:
11:25
